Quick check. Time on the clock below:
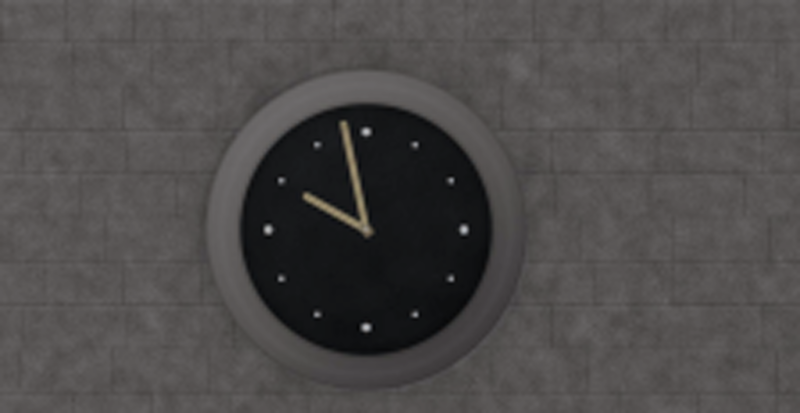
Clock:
9:58
